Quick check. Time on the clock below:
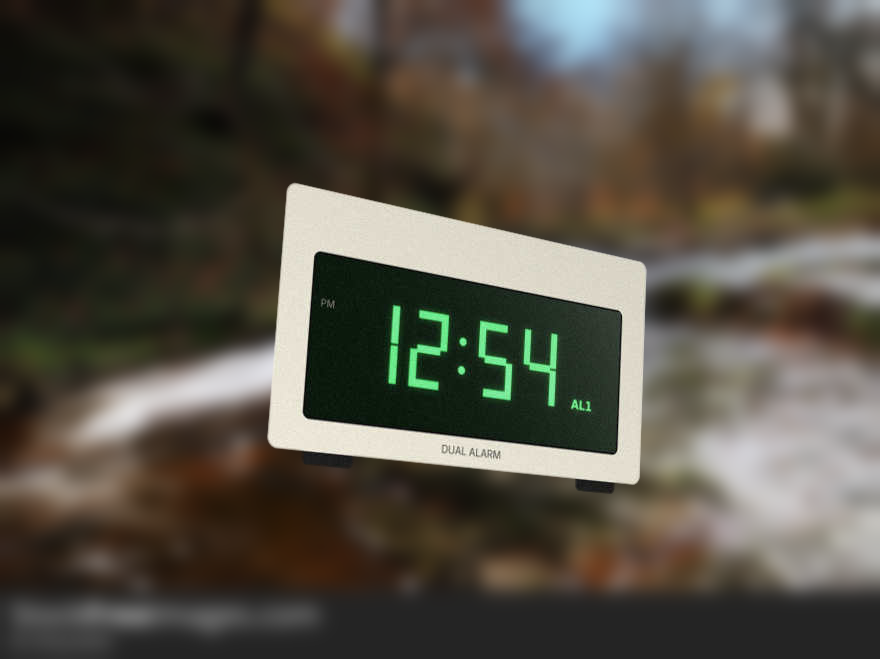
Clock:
12:54
